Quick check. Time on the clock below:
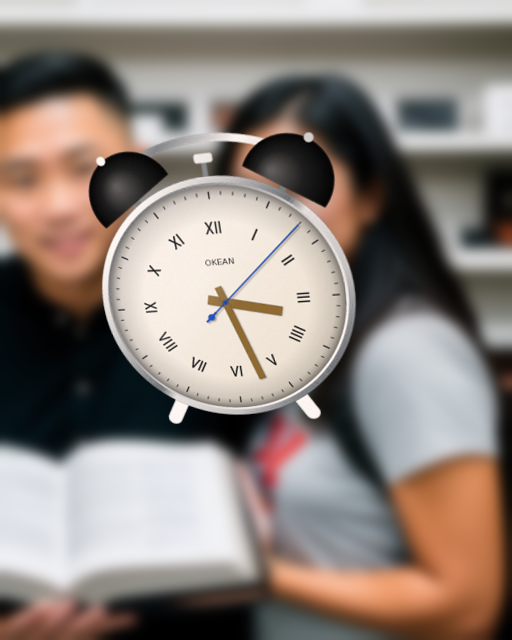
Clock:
3:27:08
